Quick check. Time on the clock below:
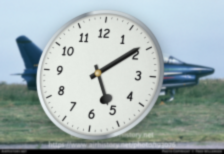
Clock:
5:09
